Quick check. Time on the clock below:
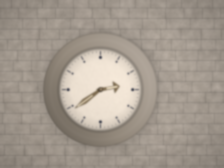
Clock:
2:39
